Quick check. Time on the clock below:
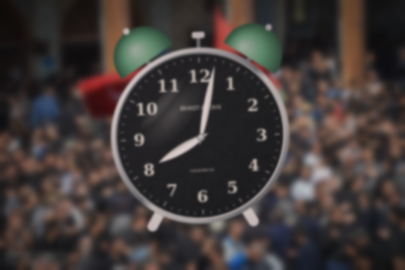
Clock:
8:02
